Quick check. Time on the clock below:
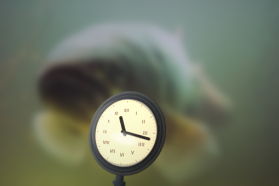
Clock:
11:17
